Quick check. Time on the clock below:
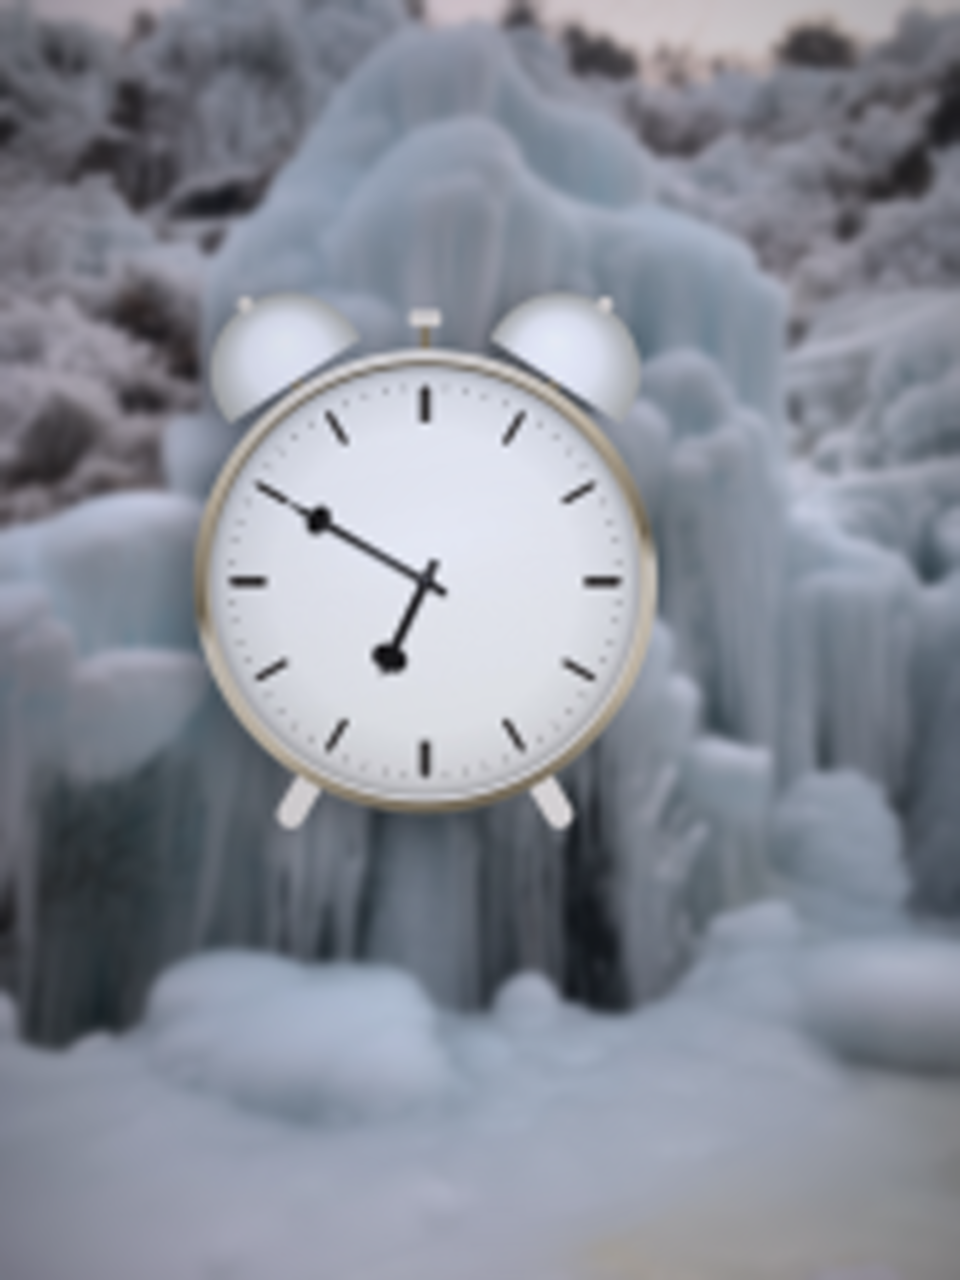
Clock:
6:50
